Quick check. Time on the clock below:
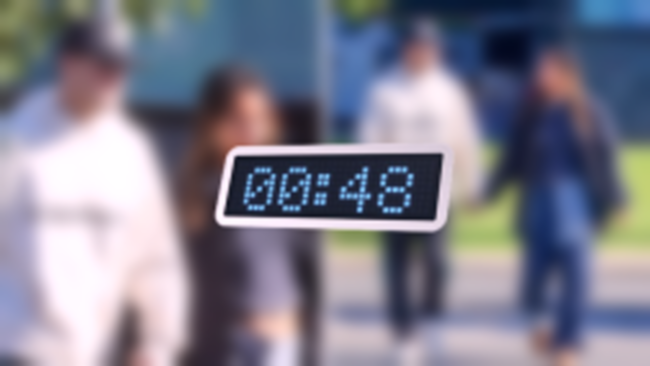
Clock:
0:48
